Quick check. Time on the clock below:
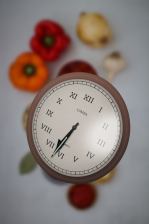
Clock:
6:32
